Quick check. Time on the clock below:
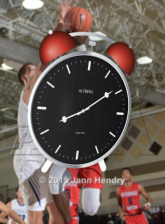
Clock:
8:09
